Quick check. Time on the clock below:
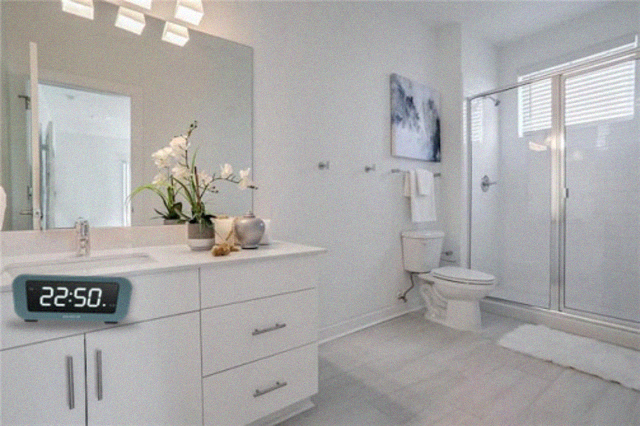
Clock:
22:50
